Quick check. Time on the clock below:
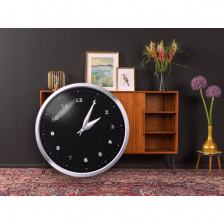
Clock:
2:05
